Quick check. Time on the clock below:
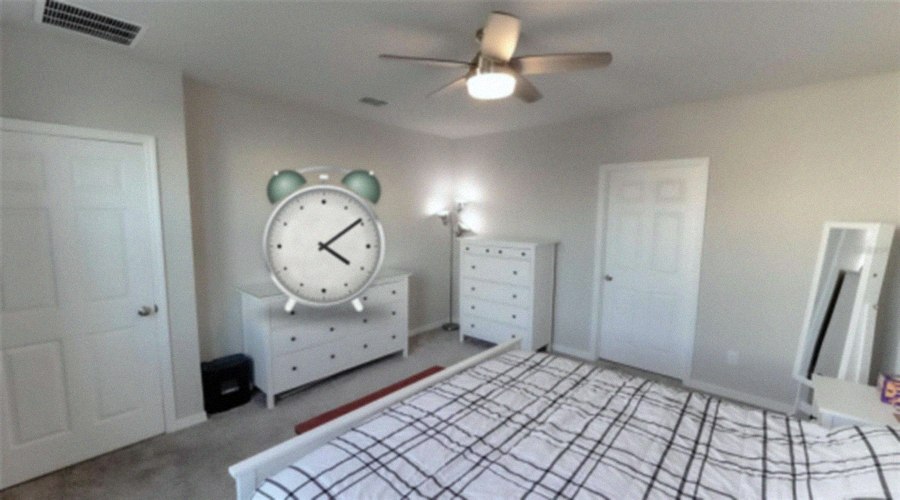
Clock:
4:09
